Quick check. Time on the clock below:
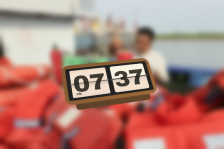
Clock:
7:37
